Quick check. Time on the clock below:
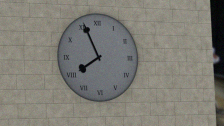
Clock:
7:56
